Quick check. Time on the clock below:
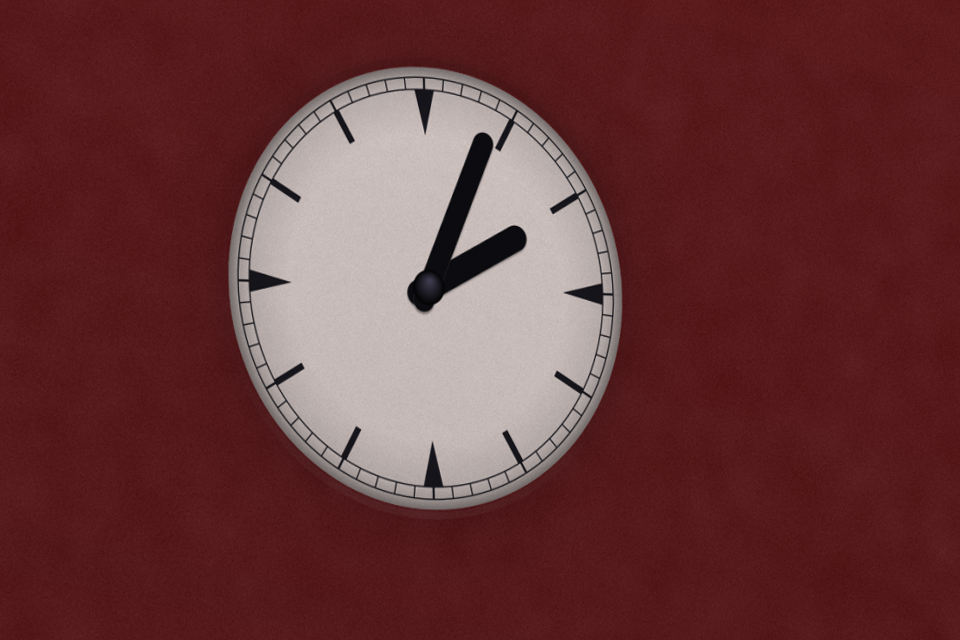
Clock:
2:04
